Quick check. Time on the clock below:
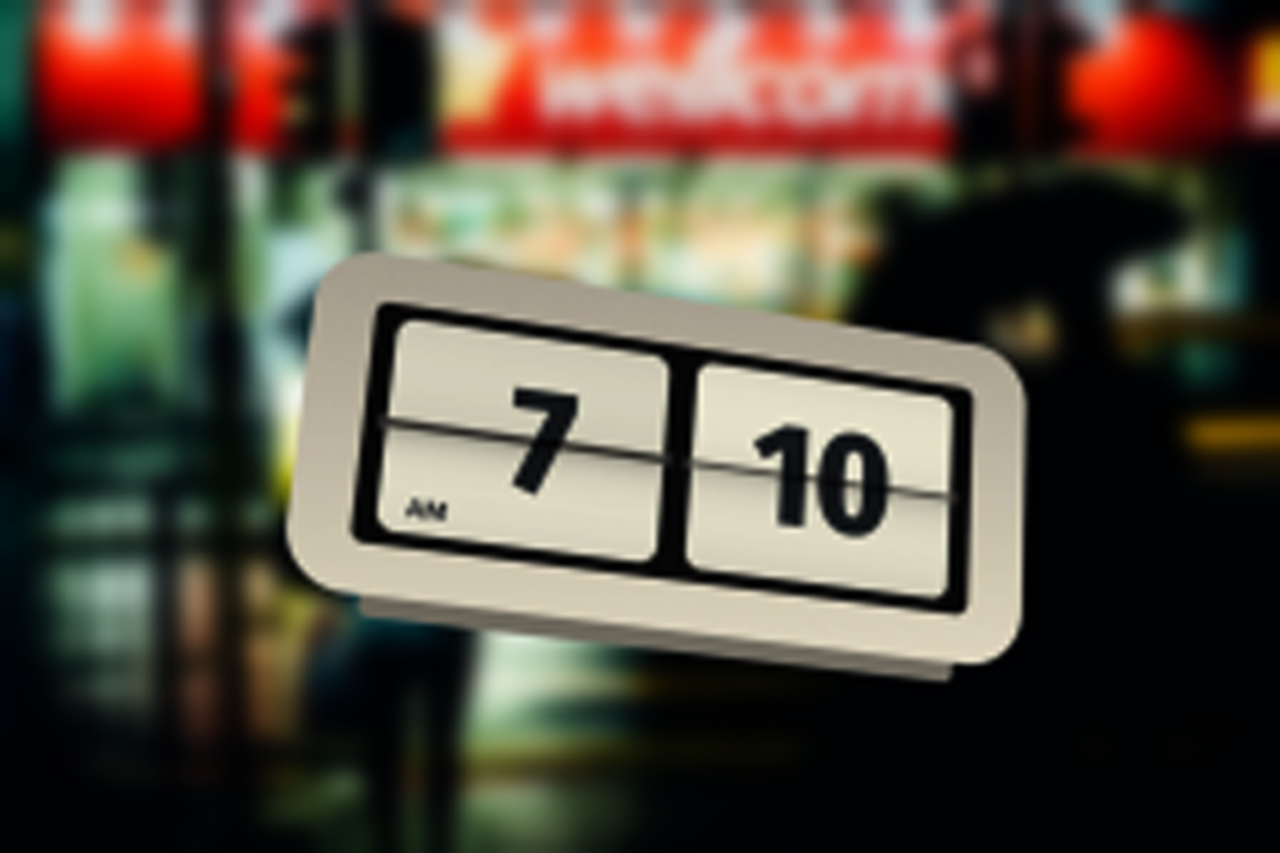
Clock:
7:10
